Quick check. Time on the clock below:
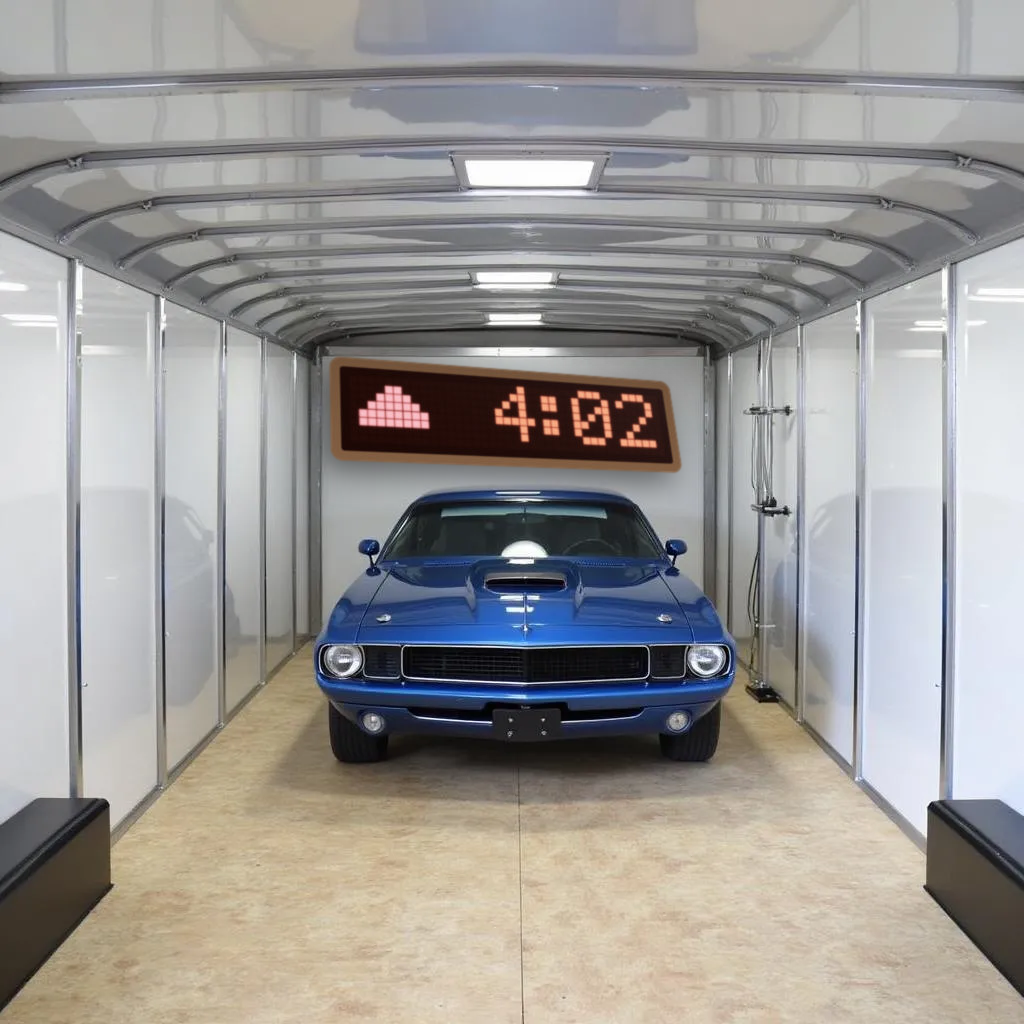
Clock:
4:02
